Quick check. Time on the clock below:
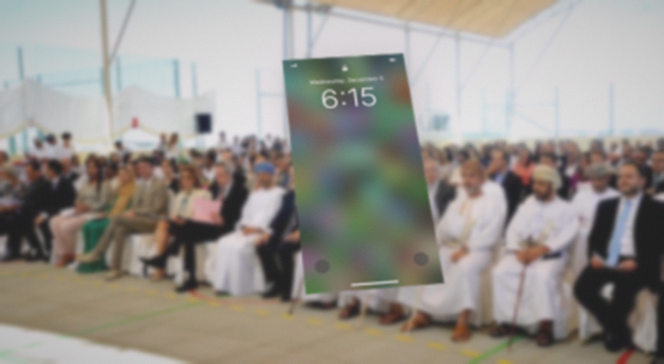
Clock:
6:15
